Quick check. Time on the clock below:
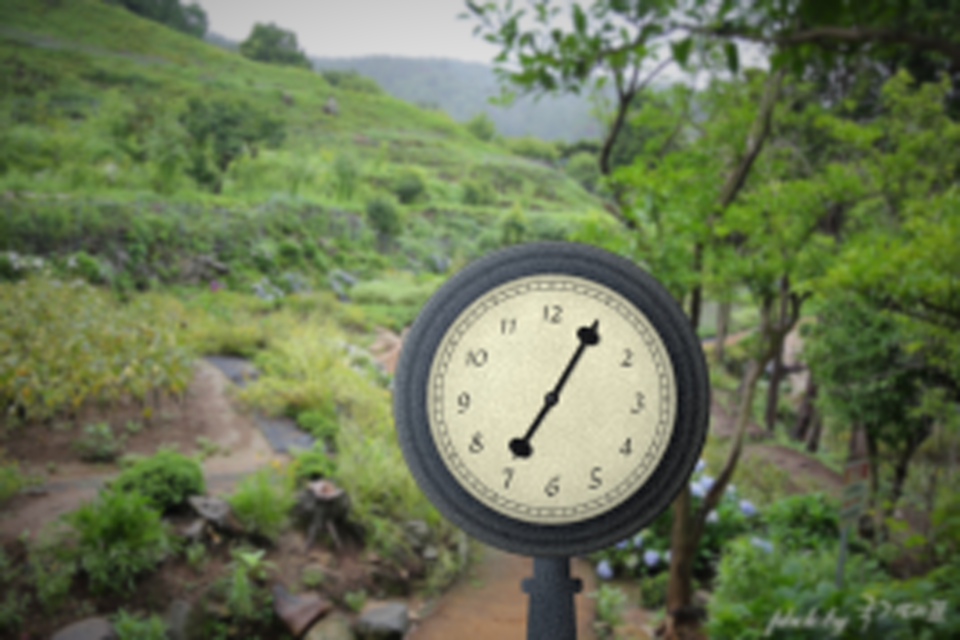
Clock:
7:05
